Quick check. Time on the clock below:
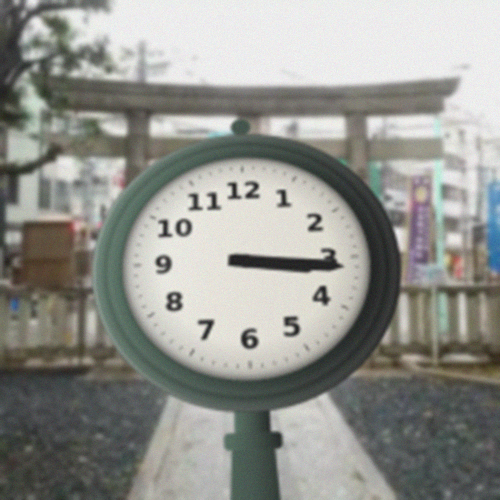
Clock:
3:16
